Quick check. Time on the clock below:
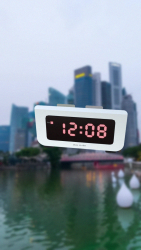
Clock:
12:08
